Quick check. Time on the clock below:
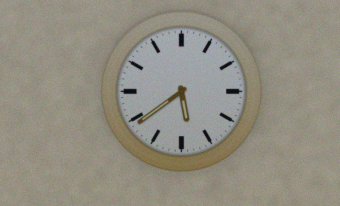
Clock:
5:39
